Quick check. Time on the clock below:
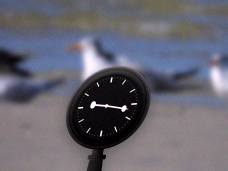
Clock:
9:17
